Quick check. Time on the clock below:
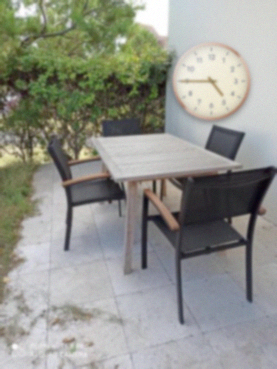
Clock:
4:45
